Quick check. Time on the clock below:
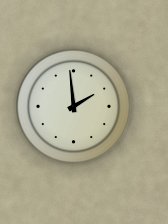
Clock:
1:59
